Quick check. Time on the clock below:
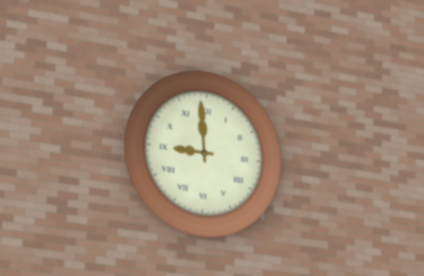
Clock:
8:59
